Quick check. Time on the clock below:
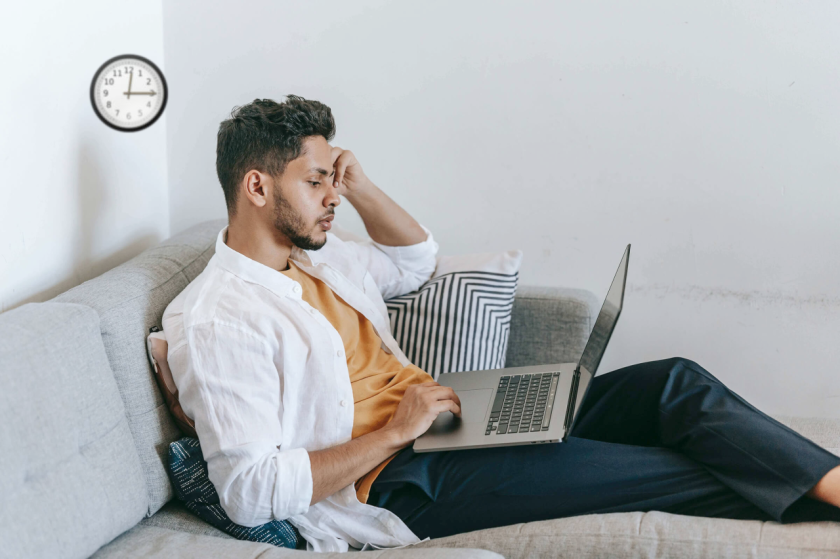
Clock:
12:15
